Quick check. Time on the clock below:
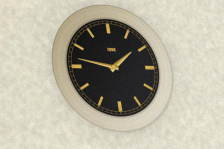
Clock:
1:47
